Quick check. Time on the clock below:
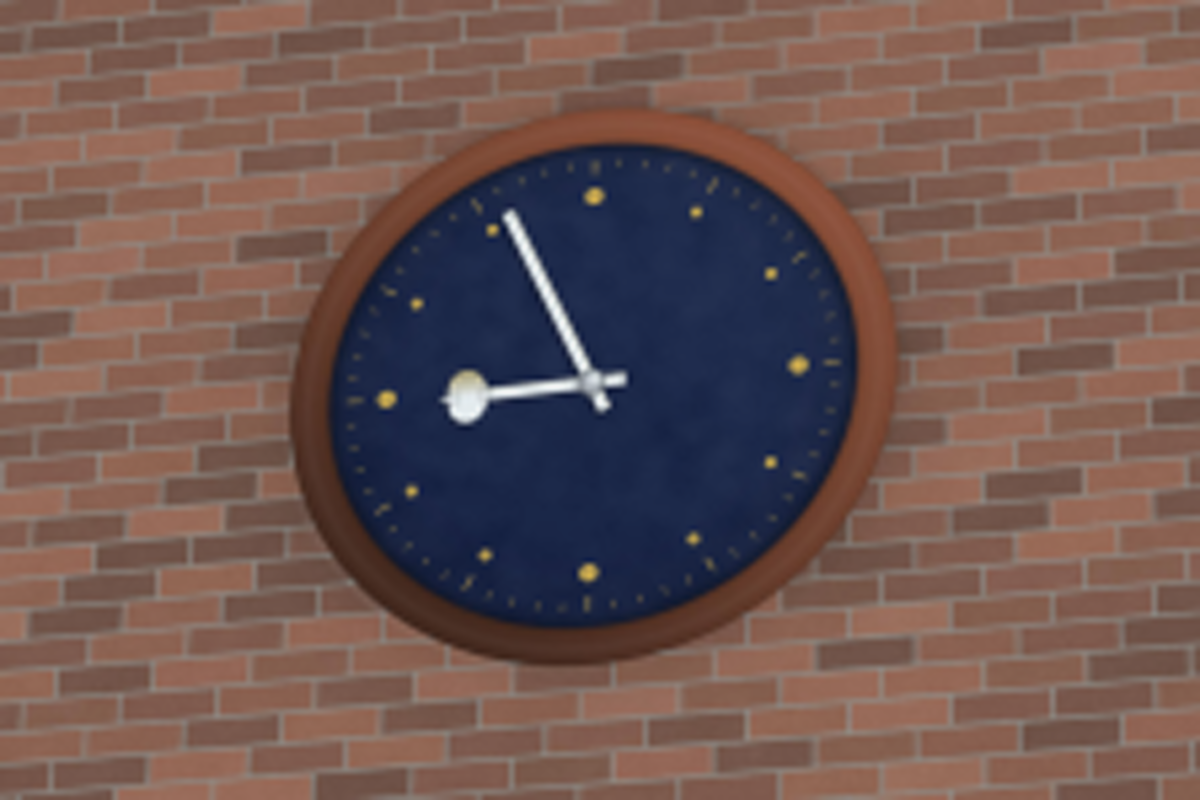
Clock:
8:56
